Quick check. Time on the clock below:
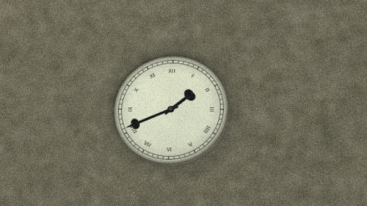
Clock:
1:41
